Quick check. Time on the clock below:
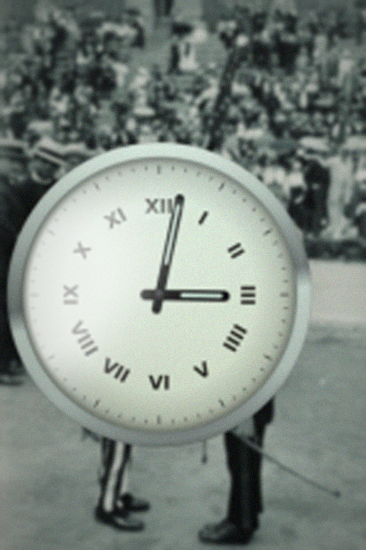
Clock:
3:02
